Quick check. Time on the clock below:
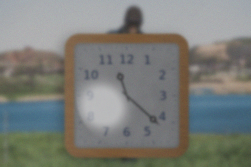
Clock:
11:22
